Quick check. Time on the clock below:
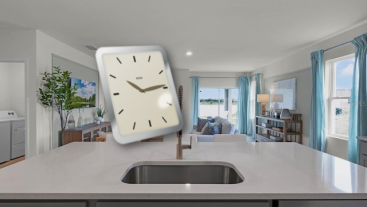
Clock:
10:14
